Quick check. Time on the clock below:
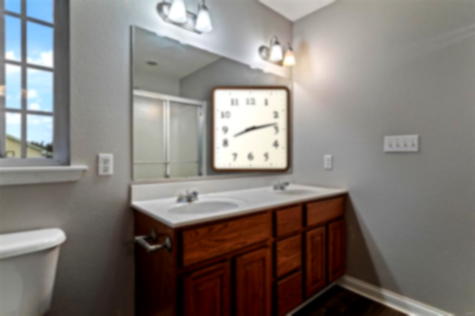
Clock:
8:13
